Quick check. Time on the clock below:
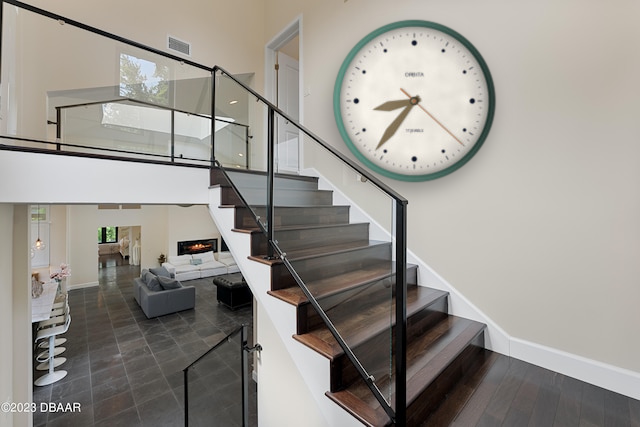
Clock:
8:36:22
